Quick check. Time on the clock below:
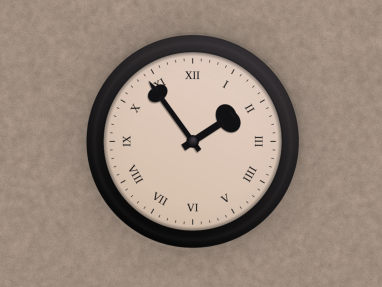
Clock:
1:54
